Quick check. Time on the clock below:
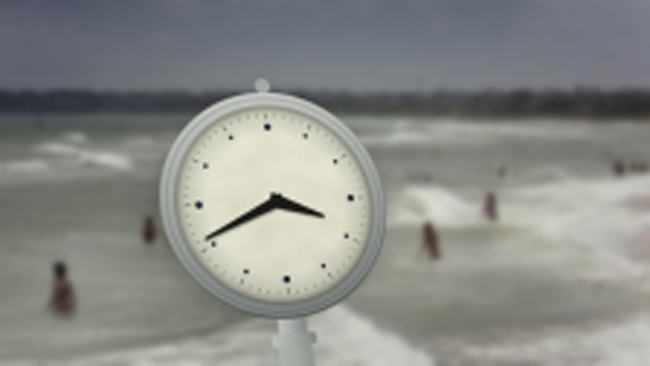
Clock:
3:41
